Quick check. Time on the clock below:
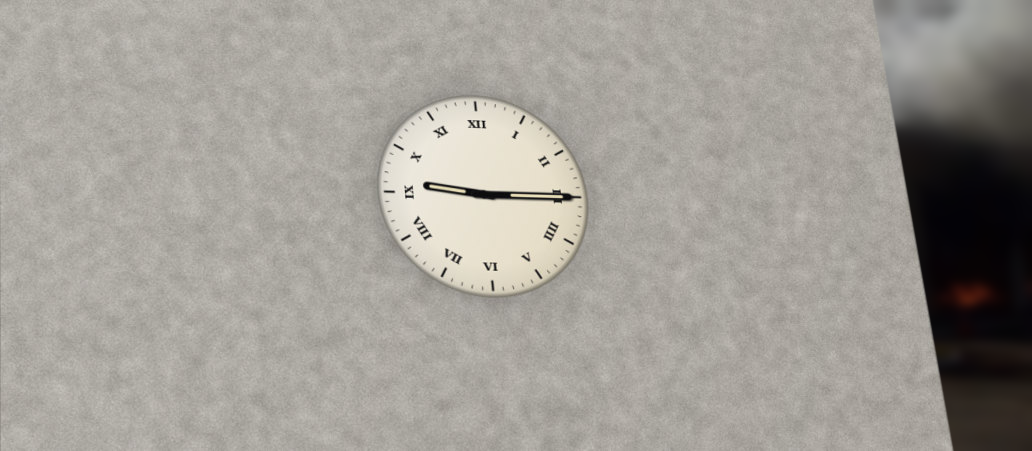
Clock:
9:15
